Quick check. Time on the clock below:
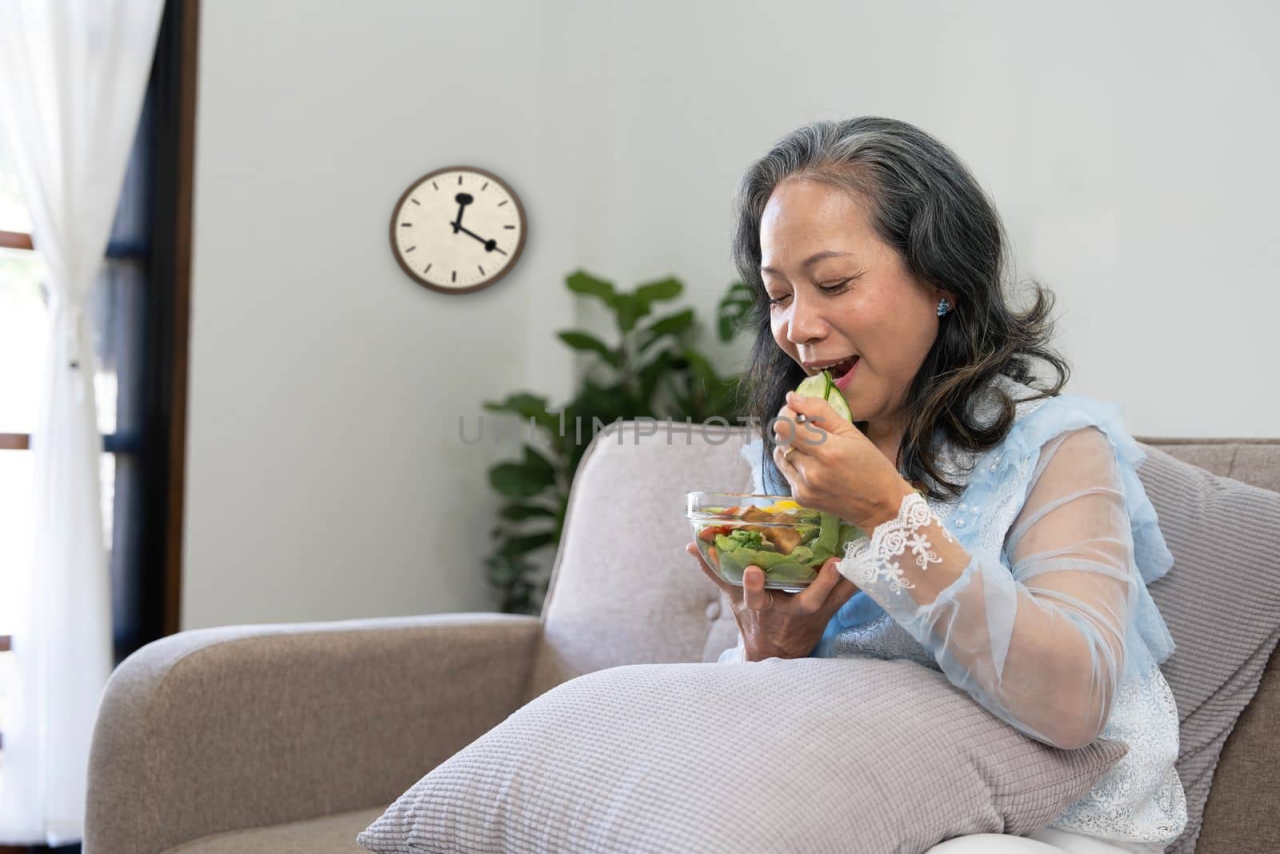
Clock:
12:20
